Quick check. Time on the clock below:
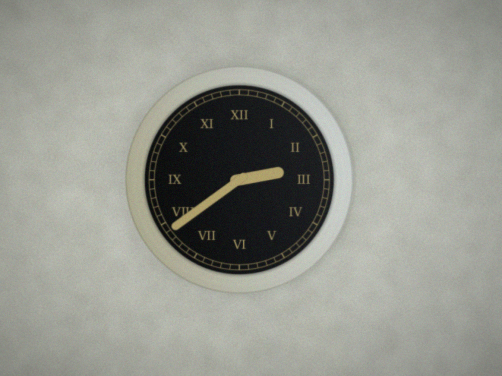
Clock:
2:39
